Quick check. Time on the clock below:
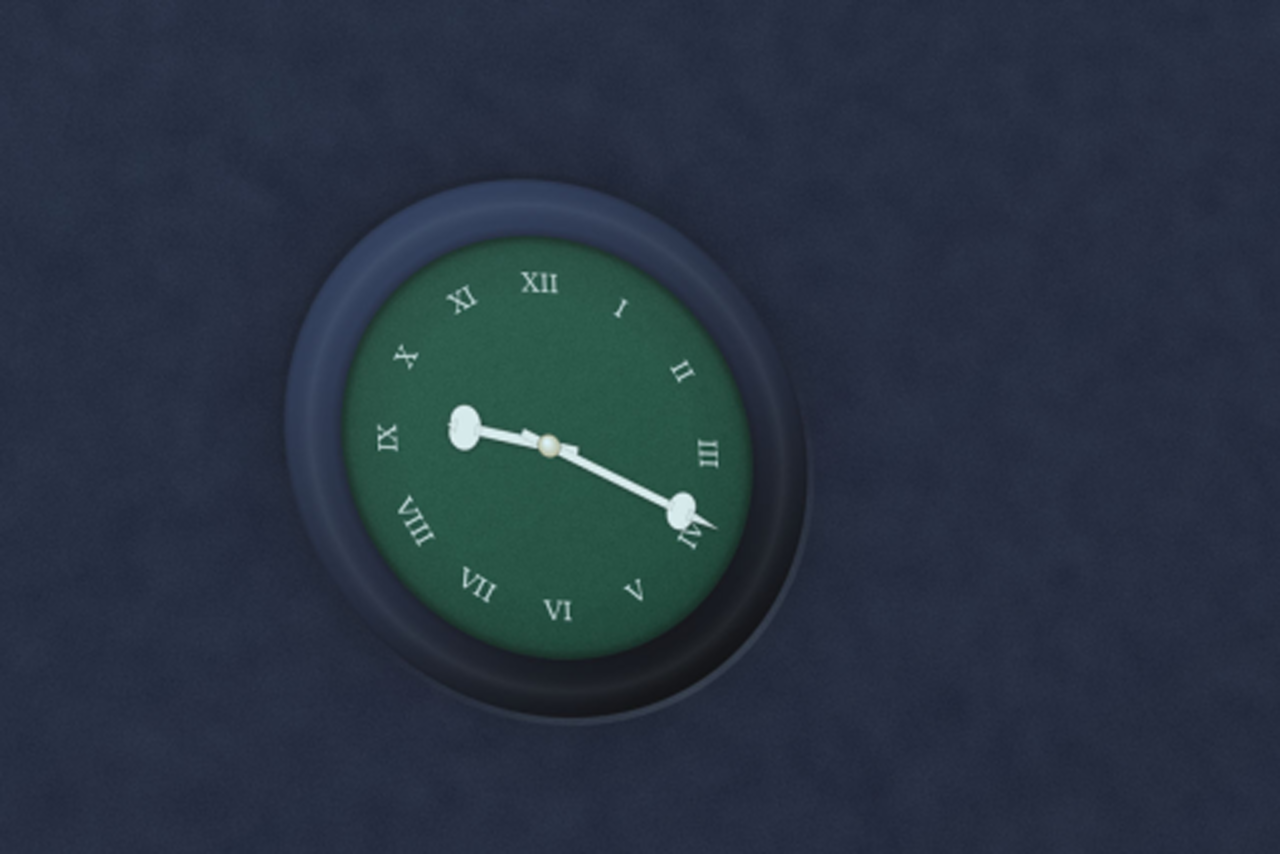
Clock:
9:19
